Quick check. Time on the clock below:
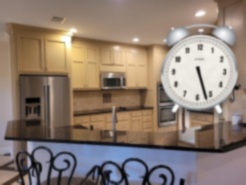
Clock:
5:27
